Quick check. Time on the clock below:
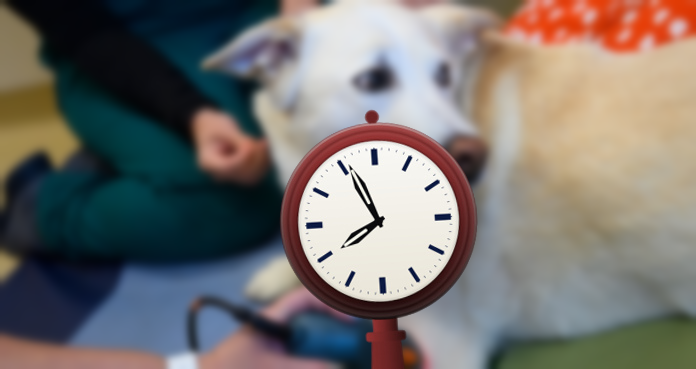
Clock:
7:56
